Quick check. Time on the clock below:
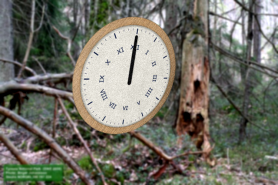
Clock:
12:00
